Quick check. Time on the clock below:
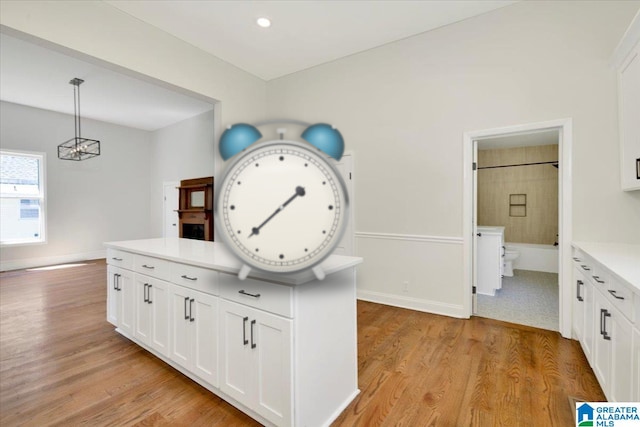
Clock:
1:38
